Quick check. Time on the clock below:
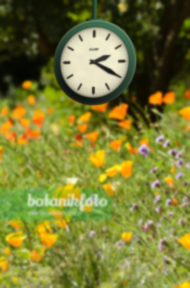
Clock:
2:20
